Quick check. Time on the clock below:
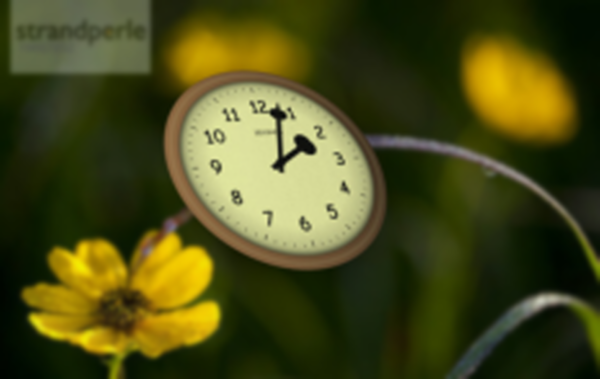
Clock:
2:03
